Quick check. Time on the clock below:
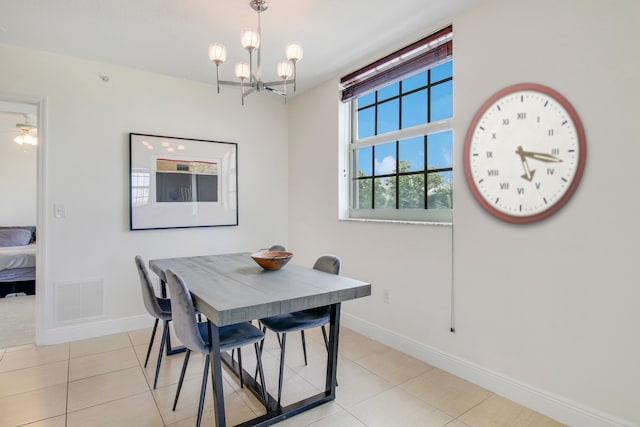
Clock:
5:17
